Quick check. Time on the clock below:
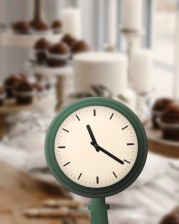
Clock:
11:21
